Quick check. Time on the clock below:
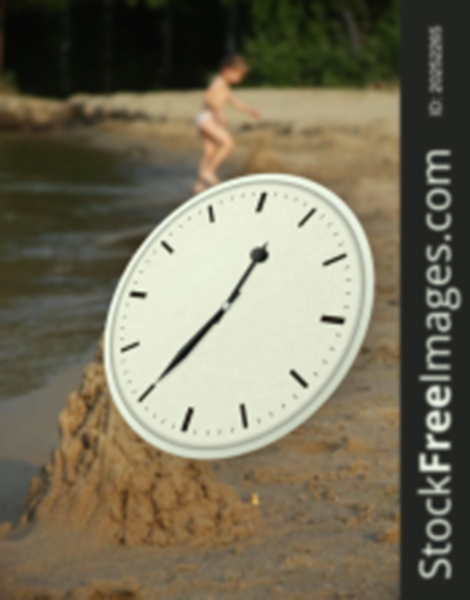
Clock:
12:35
